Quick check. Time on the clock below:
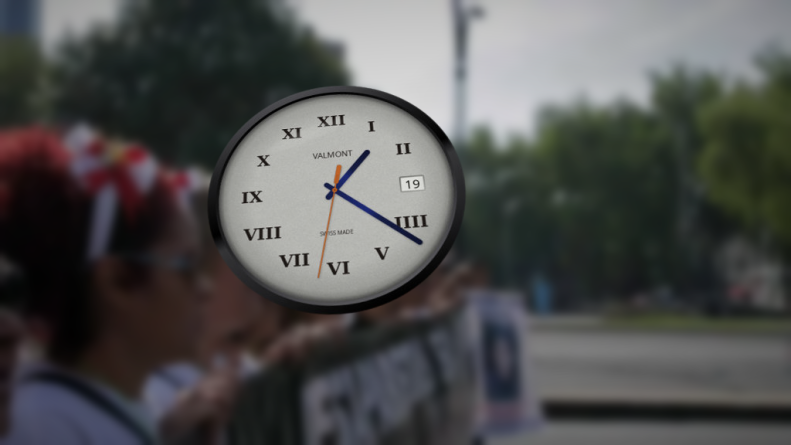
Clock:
1:21:32
